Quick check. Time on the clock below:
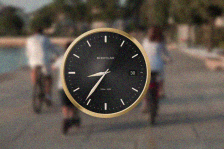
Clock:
8:36
